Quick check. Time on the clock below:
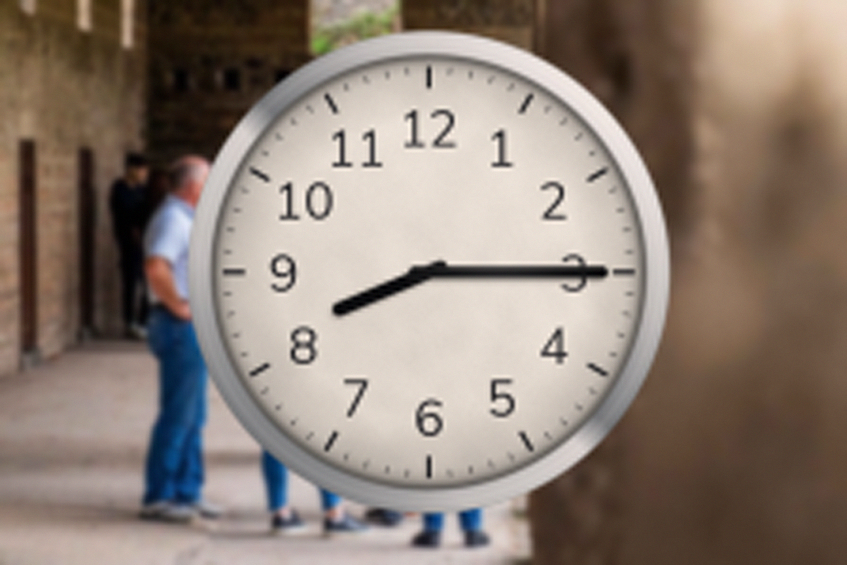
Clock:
8:15
